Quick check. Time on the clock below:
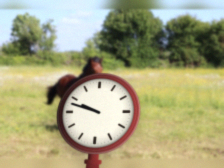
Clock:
9:48
